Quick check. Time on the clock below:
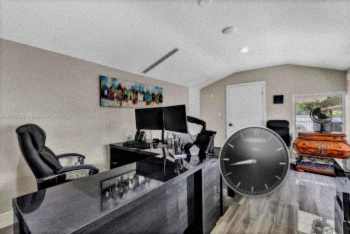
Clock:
8:43
